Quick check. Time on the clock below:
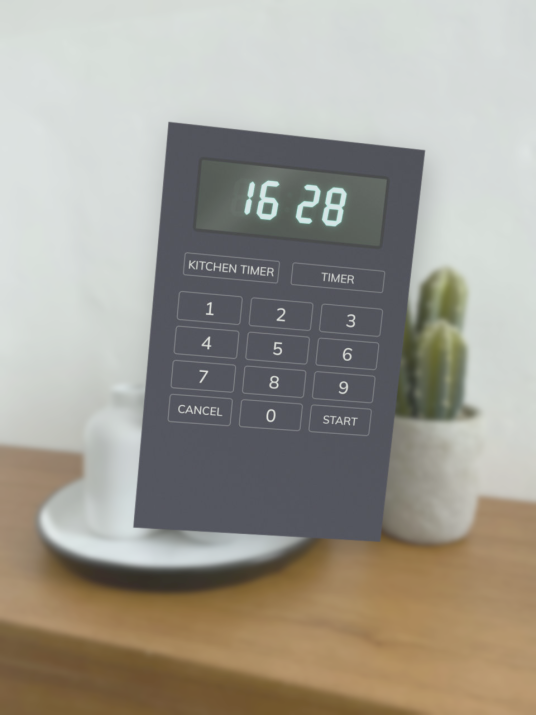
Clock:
16:28
